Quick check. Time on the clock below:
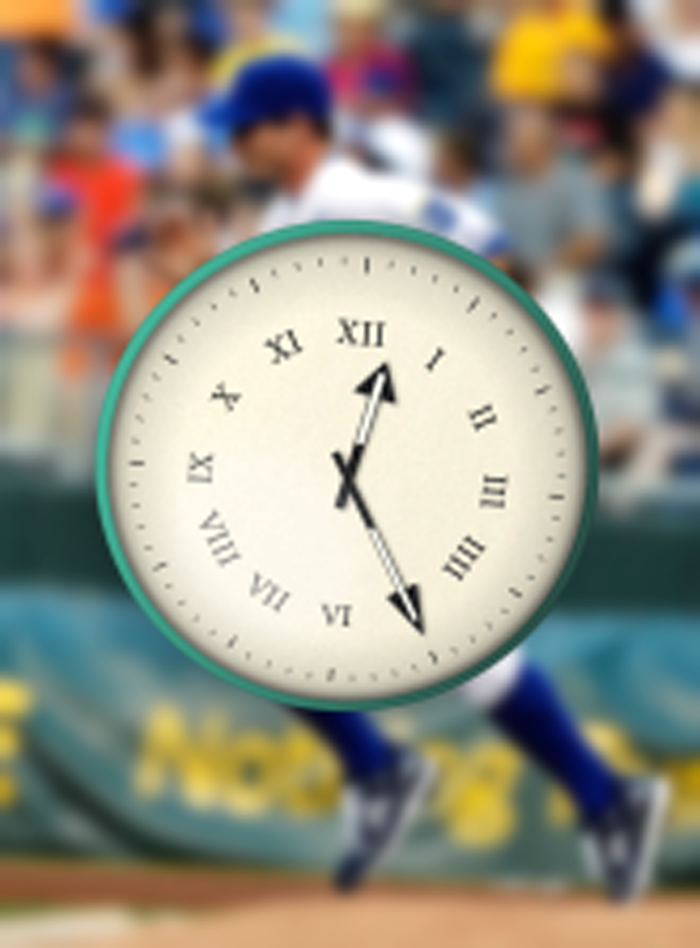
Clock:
12:25
